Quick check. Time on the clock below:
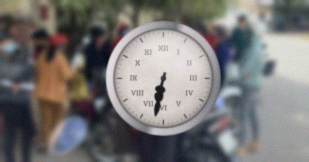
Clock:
6:32
